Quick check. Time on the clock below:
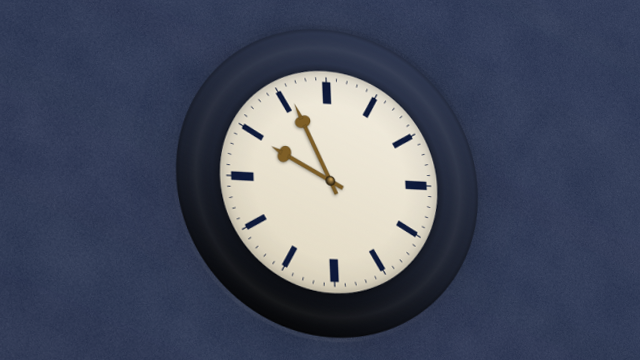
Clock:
9:56
